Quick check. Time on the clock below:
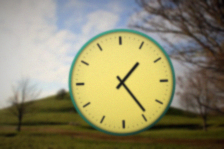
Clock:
1:24
